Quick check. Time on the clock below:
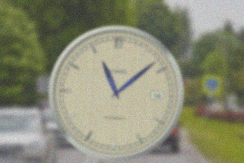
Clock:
11:08
